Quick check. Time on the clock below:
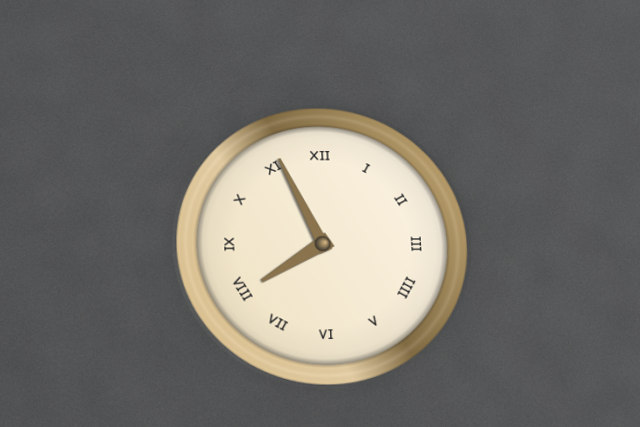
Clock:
7:56
